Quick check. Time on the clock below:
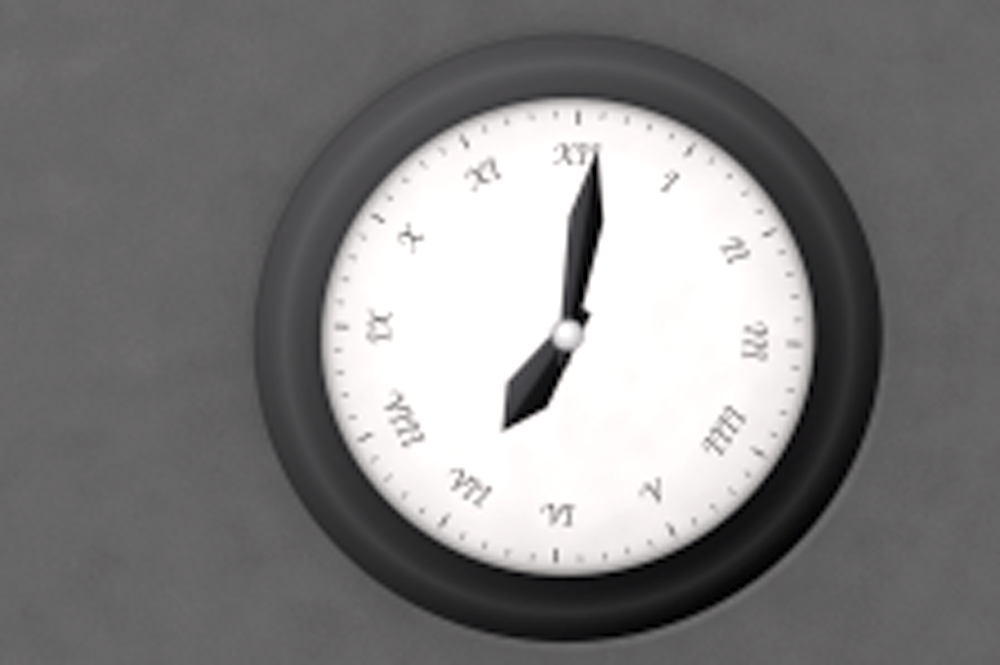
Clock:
7:01
